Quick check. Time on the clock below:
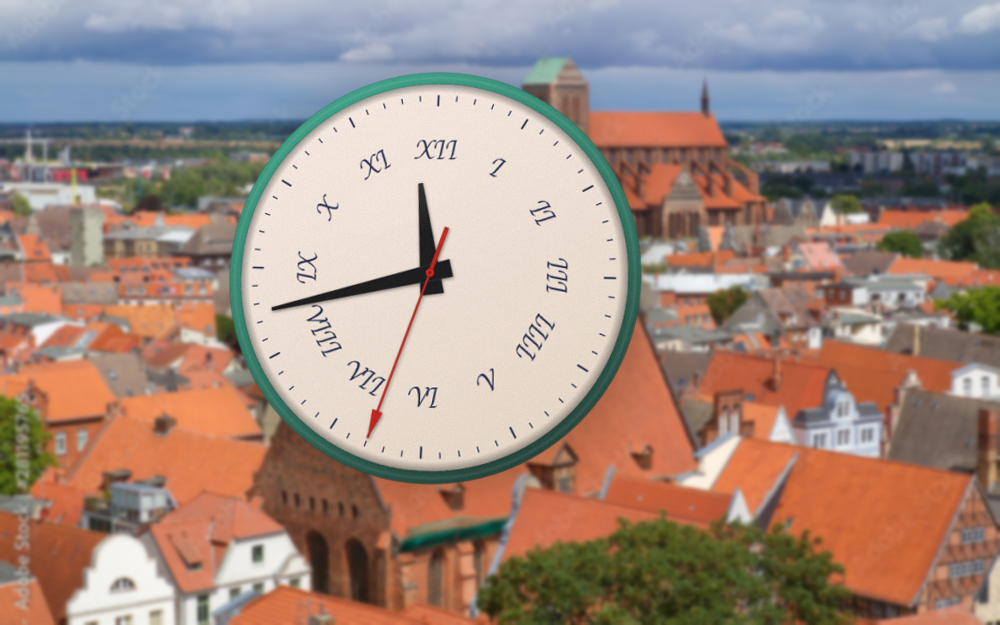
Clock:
11:42:33
